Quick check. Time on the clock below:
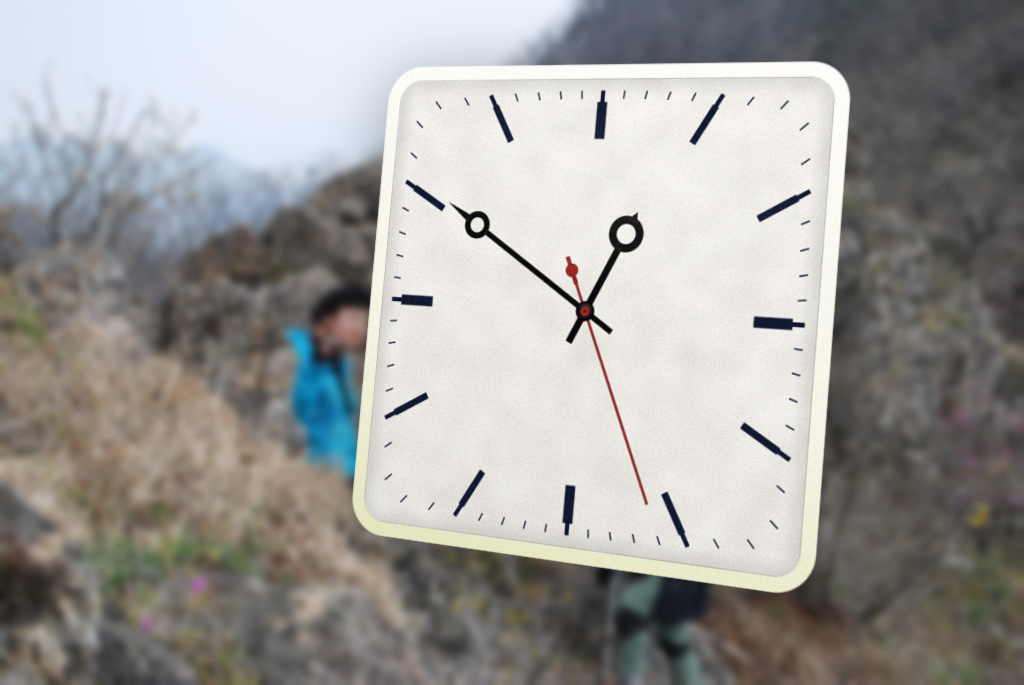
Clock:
12:50:26
